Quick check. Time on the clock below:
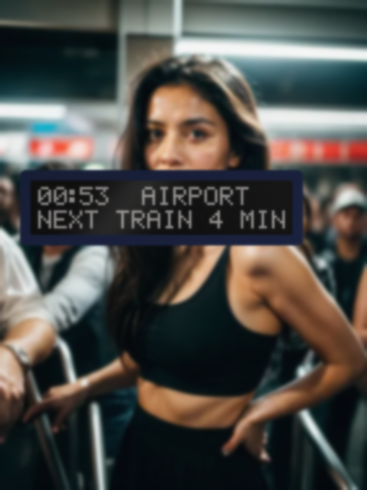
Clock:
0:53
